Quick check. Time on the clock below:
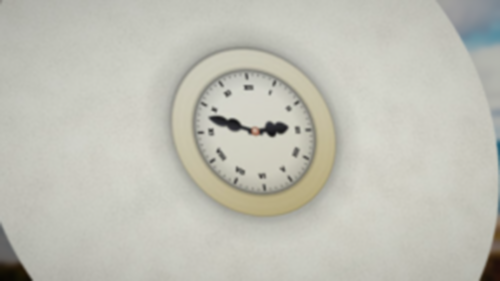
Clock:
2:48
